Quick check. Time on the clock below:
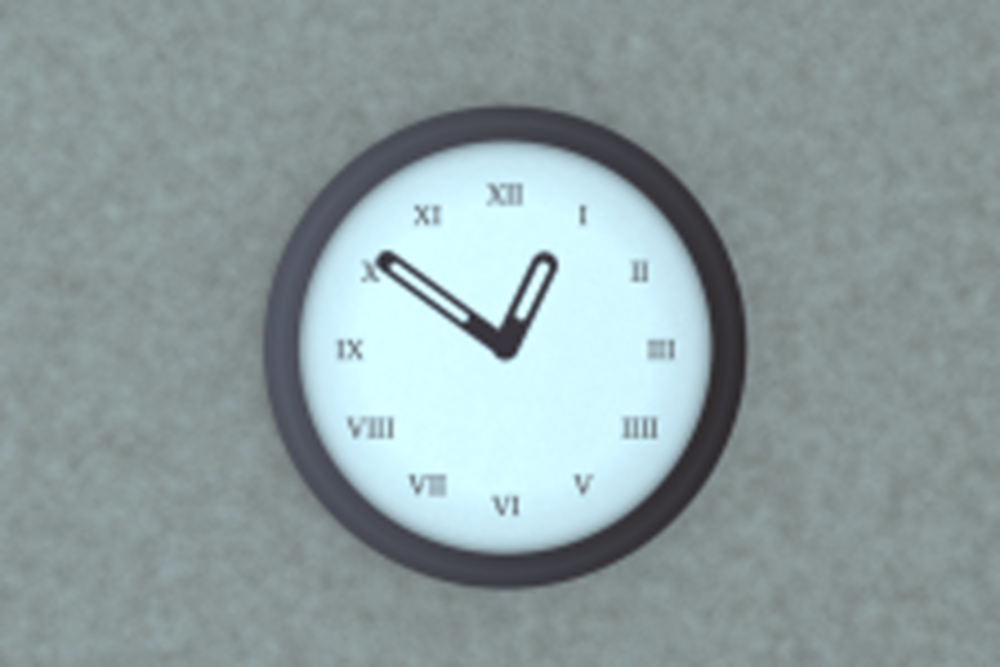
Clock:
12:51
